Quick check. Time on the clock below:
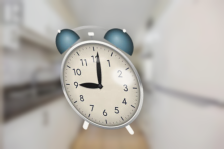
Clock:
9:01
